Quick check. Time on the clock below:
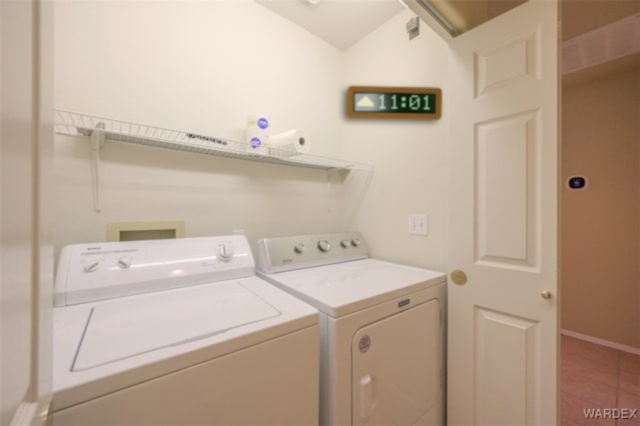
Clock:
11:01
